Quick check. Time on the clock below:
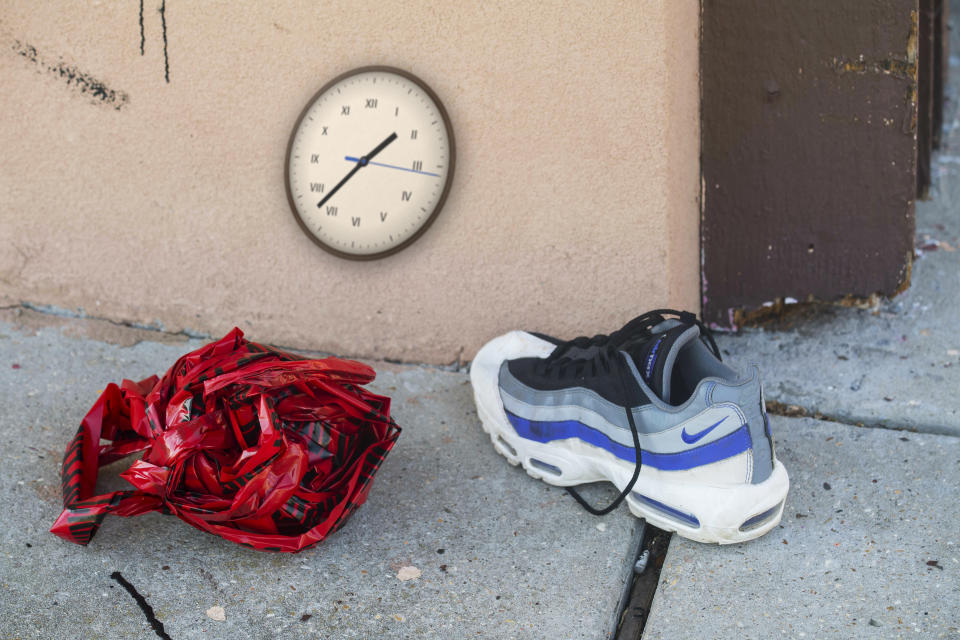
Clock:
1:37:16
